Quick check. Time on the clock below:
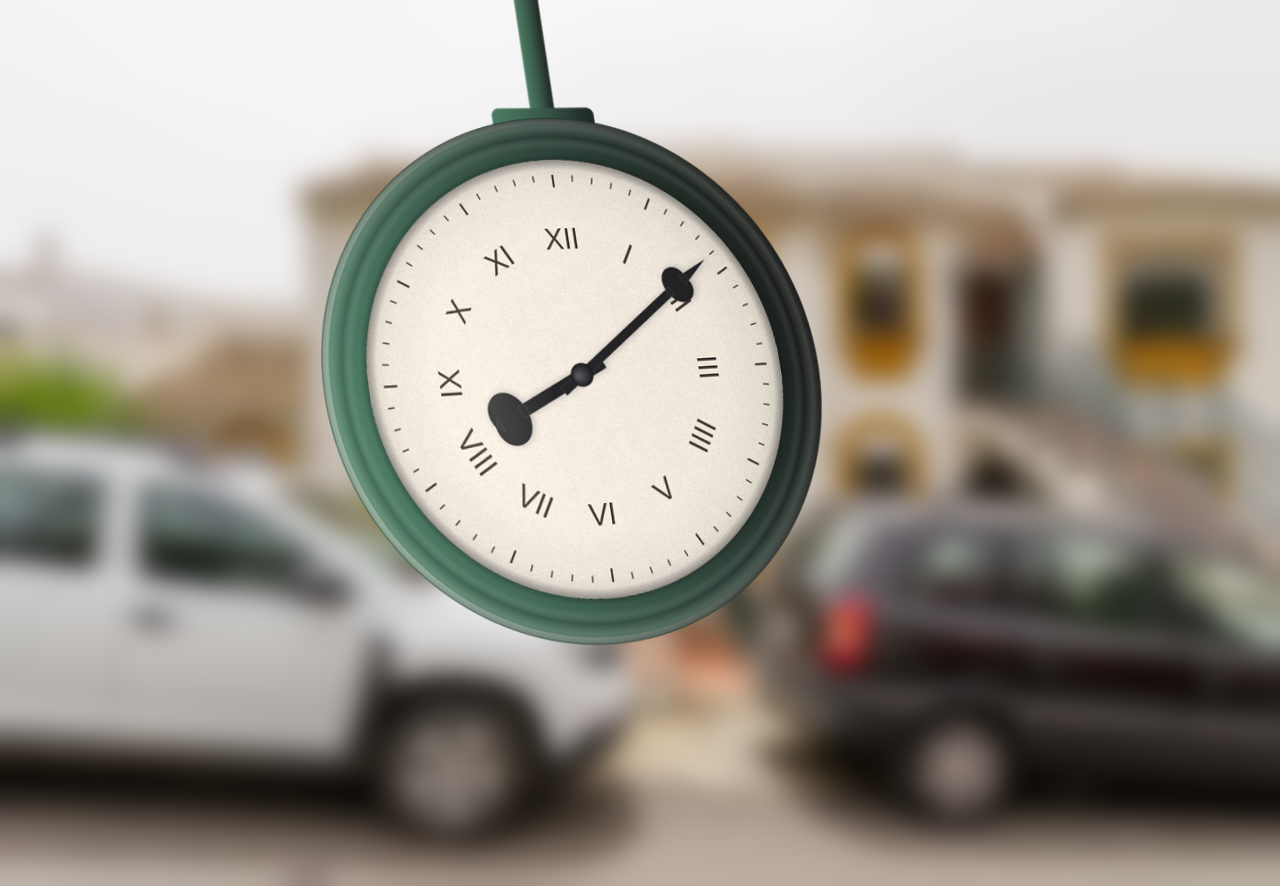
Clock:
8:09
